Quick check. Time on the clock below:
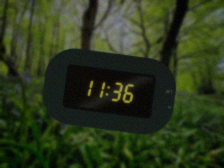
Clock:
11:36
